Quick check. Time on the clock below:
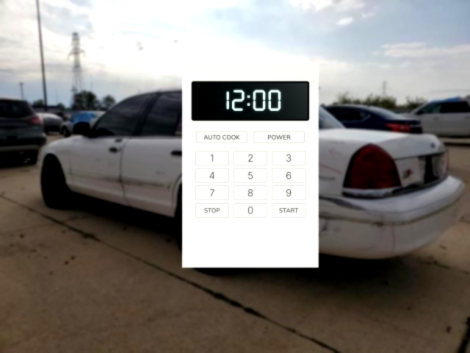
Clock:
12:00
